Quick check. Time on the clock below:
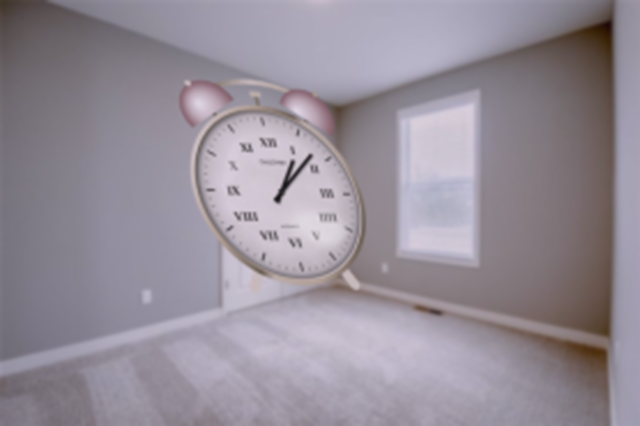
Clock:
1:08
